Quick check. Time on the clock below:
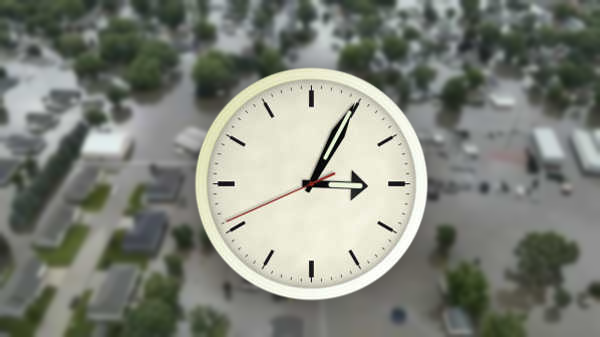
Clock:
3:04:41
